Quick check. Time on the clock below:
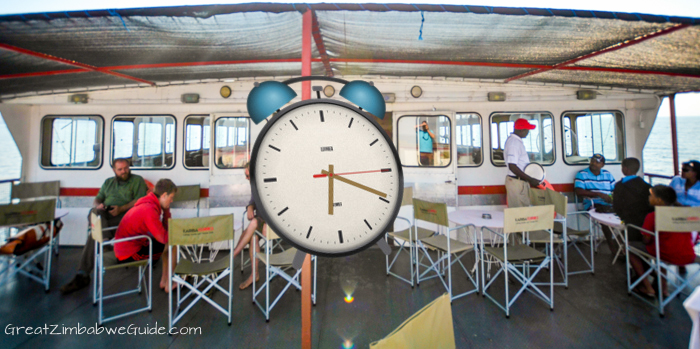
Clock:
6:19:15
